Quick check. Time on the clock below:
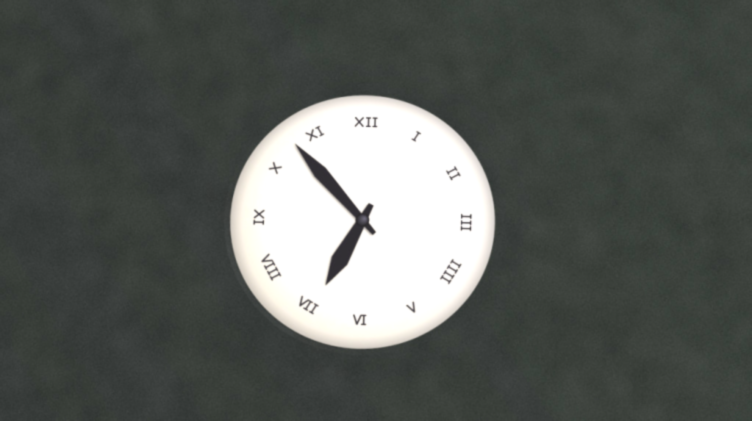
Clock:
6:53
